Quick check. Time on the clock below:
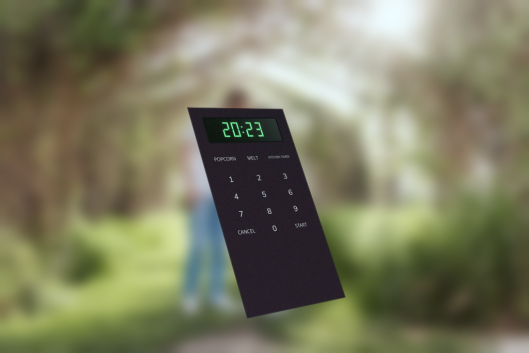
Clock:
20:23
